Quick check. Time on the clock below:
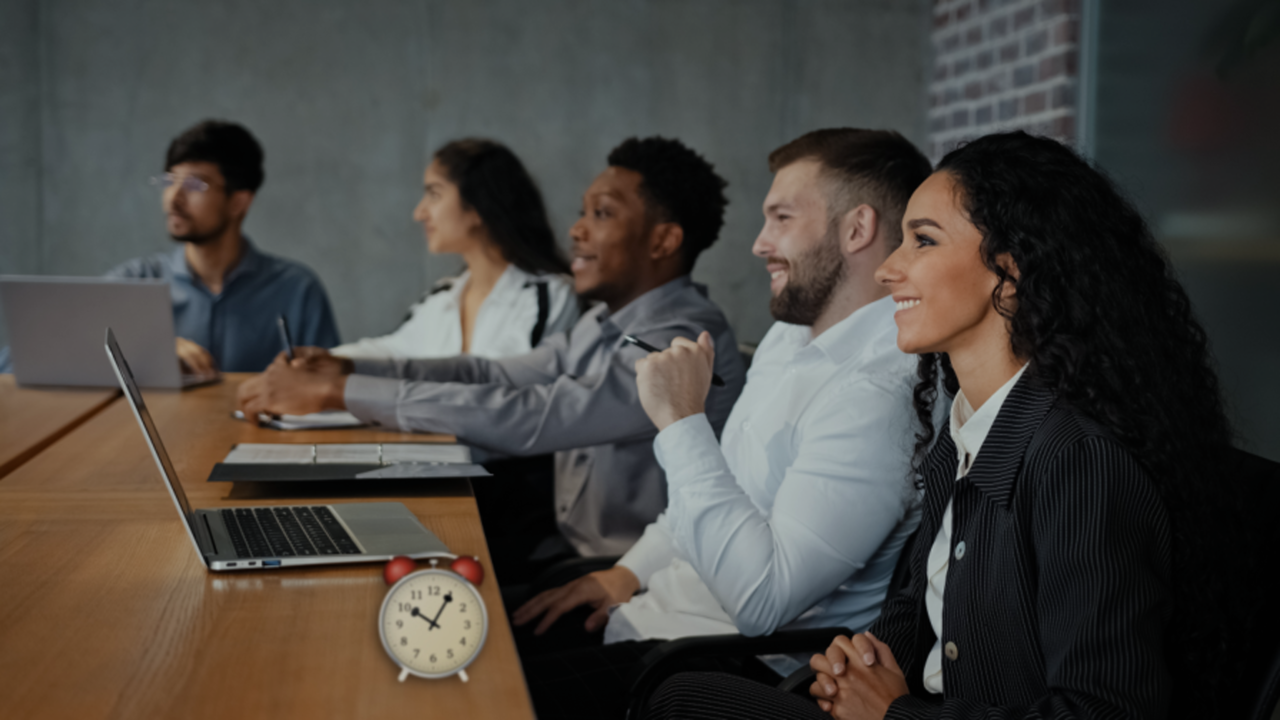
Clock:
10:05
